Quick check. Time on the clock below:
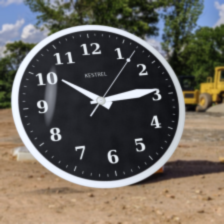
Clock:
10:14:07
